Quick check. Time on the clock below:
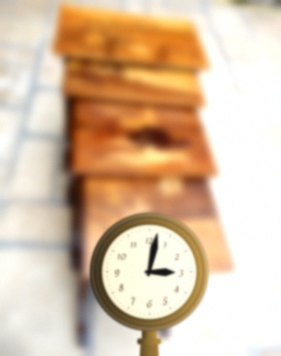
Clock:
3:02
